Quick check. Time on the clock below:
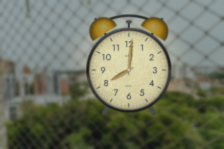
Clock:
8:01
